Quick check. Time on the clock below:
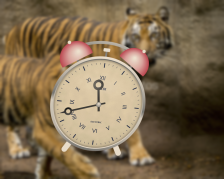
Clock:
11:42
